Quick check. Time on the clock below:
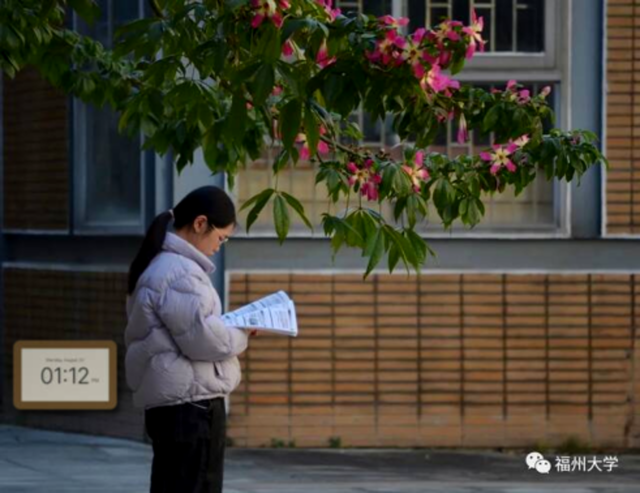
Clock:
1:12
